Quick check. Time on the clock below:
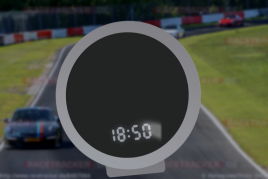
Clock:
18:50
